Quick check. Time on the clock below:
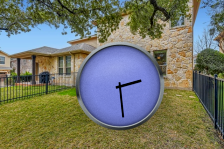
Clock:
2:29
